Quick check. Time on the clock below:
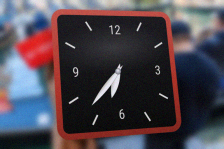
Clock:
6:37
